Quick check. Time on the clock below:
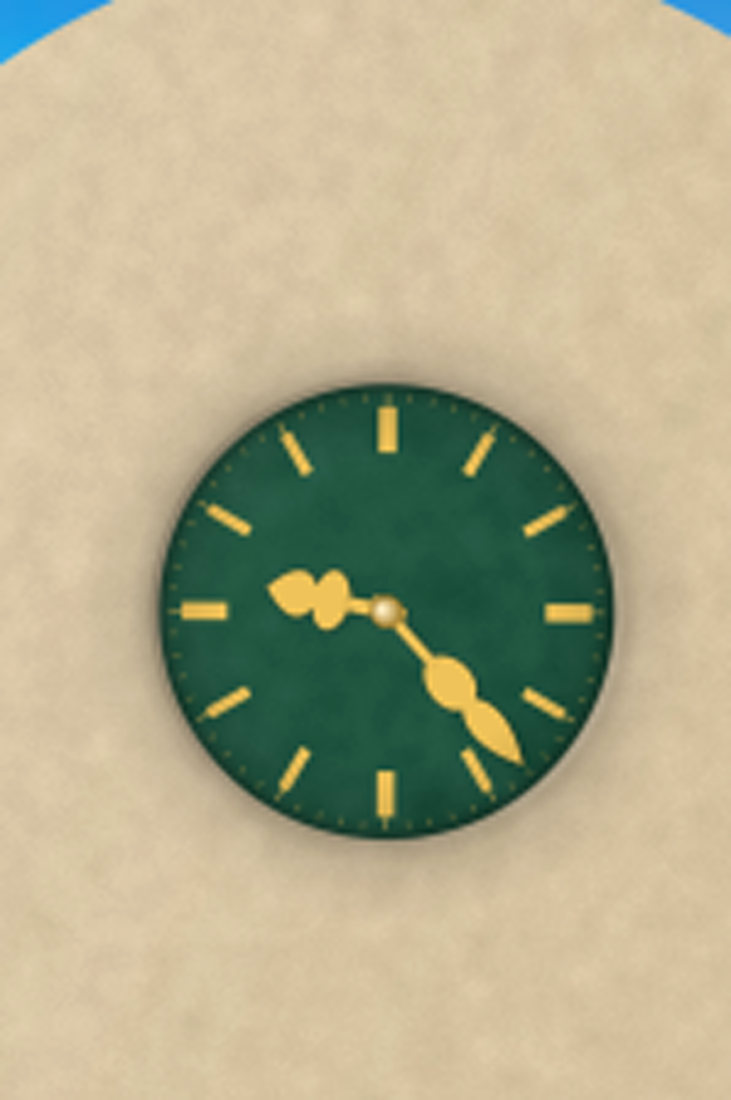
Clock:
9:23
